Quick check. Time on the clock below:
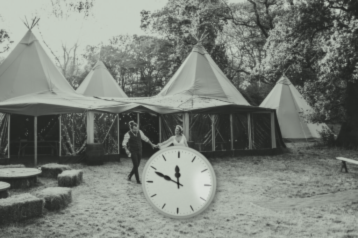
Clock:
11:49
